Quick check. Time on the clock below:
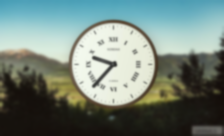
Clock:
9:37
